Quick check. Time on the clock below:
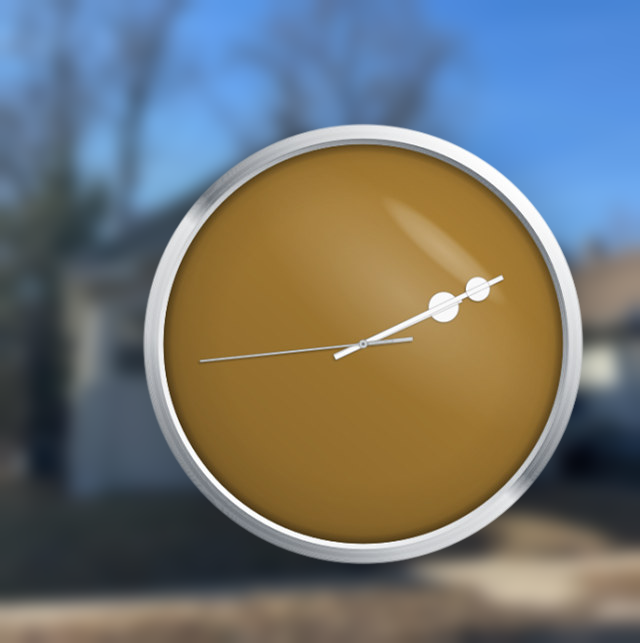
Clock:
2:10:44
